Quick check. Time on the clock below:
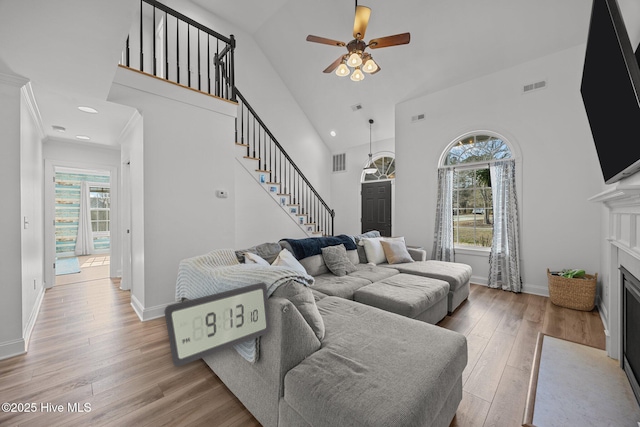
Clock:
9:13:10
